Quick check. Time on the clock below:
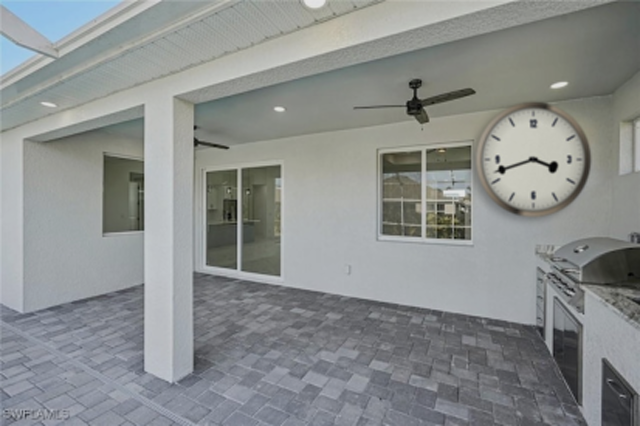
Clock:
3:42
